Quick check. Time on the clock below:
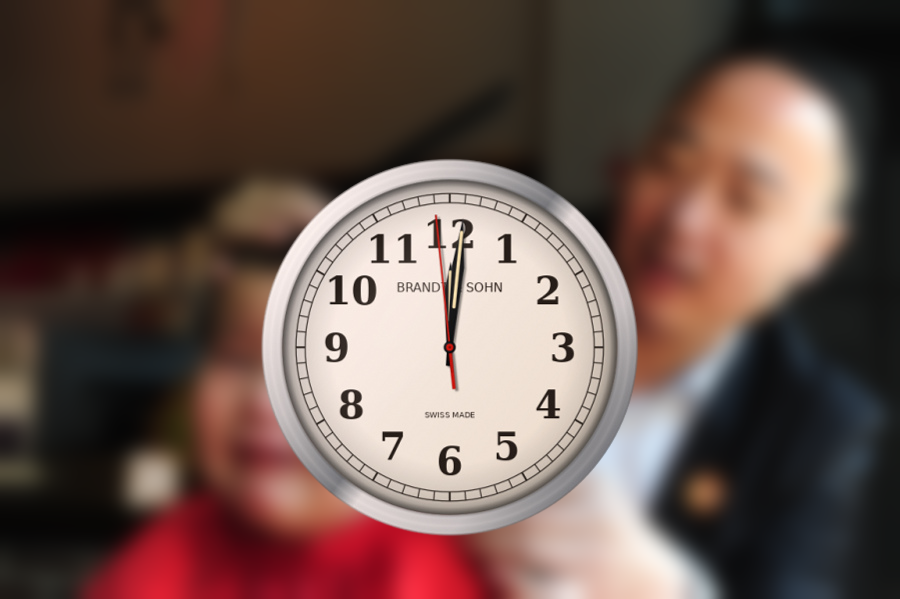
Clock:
12:00:59
